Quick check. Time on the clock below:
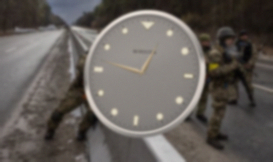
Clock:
12:47
